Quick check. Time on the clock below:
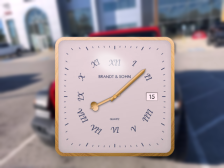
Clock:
8:08
